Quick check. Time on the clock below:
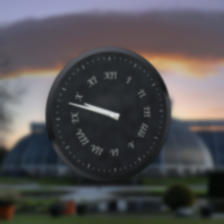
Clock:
9:48
